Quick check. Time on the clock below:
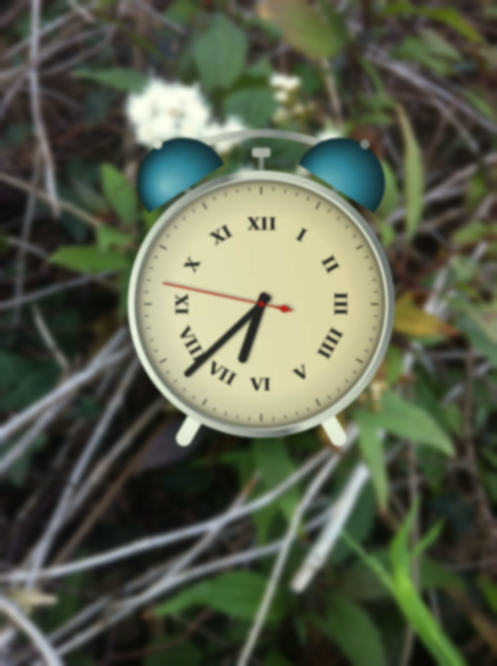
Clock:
6:37:47
